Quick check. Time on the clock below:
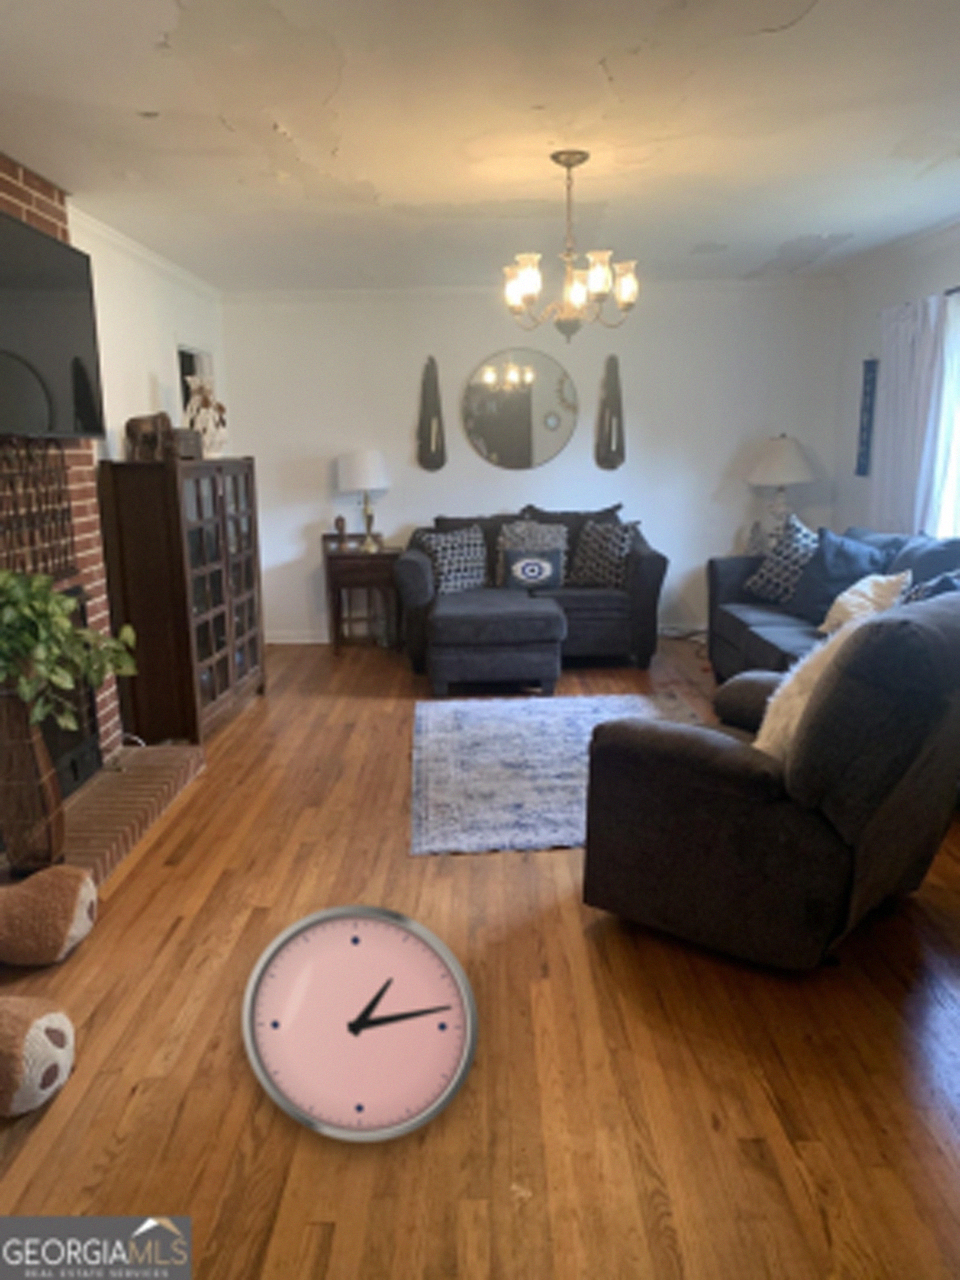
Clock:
1:13
